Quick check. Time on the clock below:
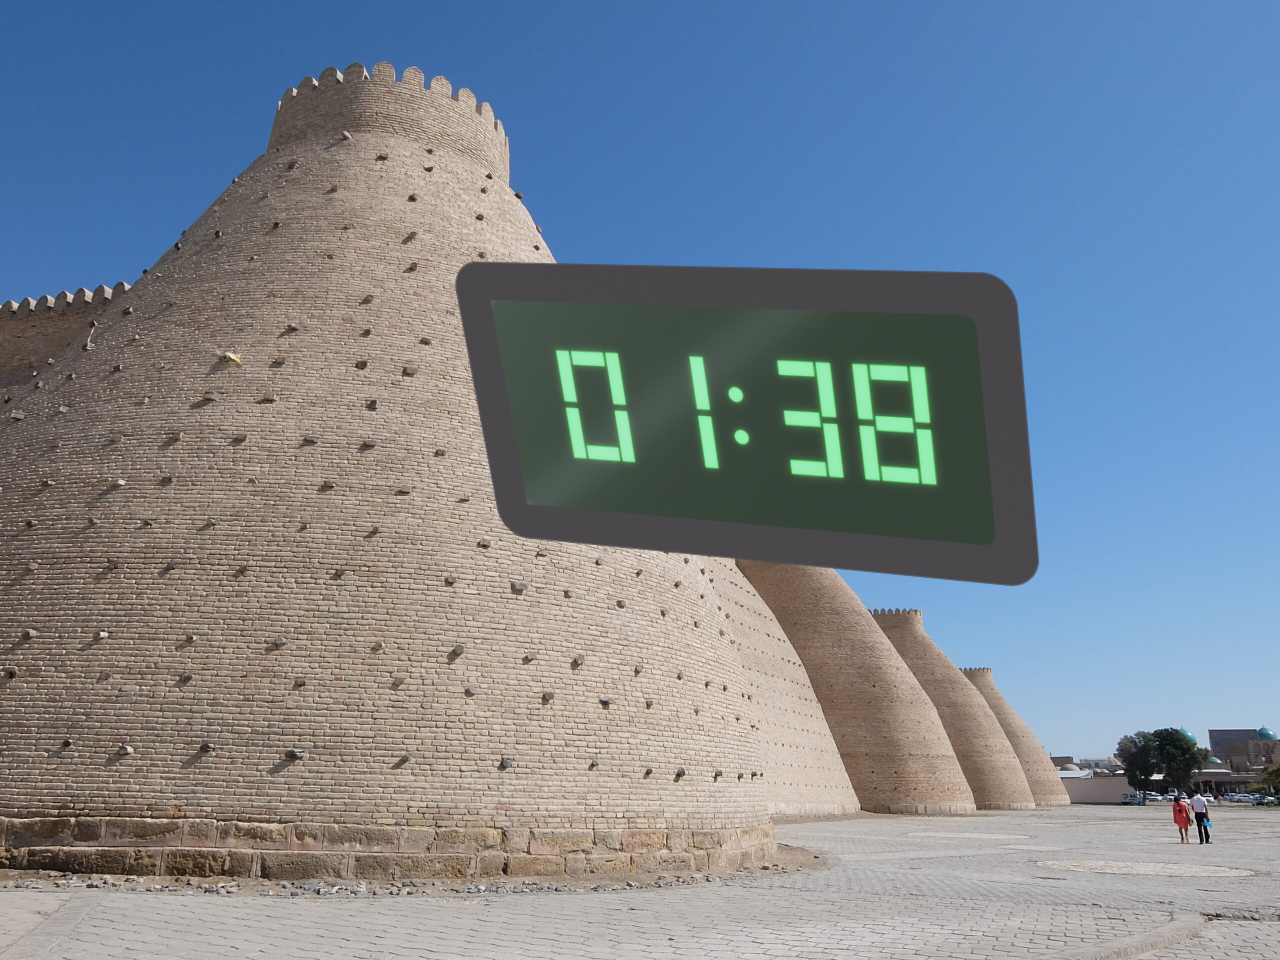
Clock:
1:38
